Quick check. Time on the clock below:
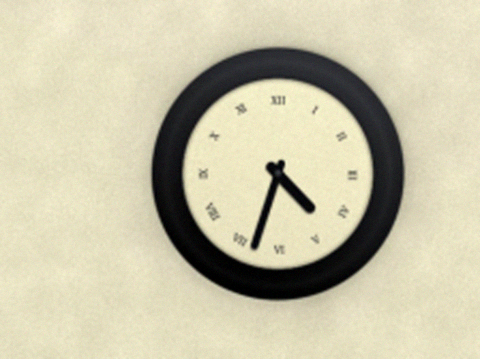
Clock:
4:33
